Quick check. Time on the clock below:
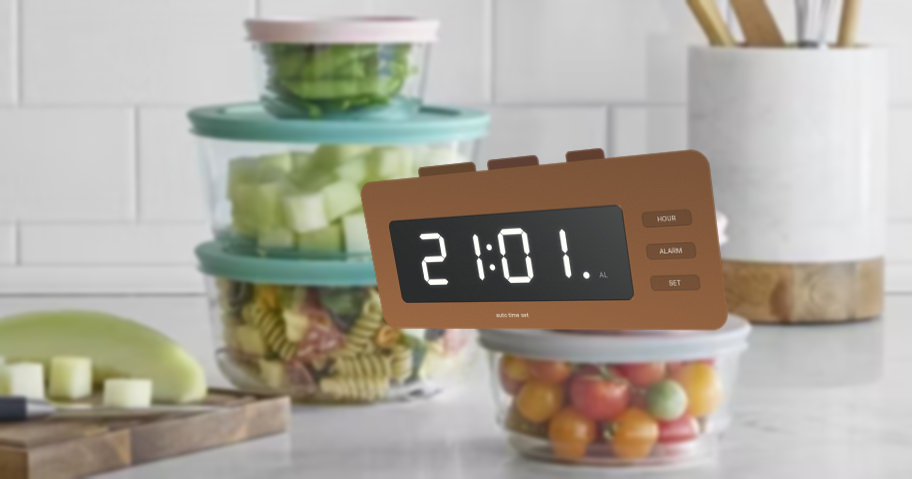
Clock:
21:01
